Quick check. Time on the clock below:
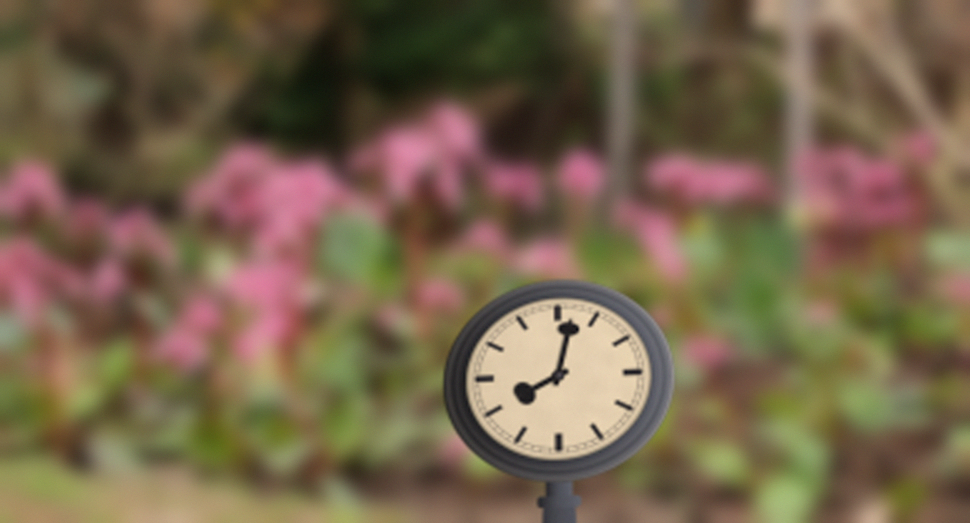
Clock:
8:02
